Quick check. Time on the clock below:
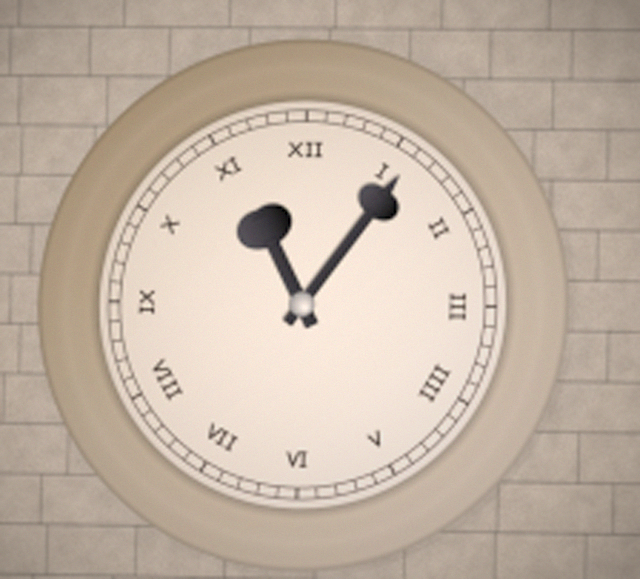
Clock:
11:06
